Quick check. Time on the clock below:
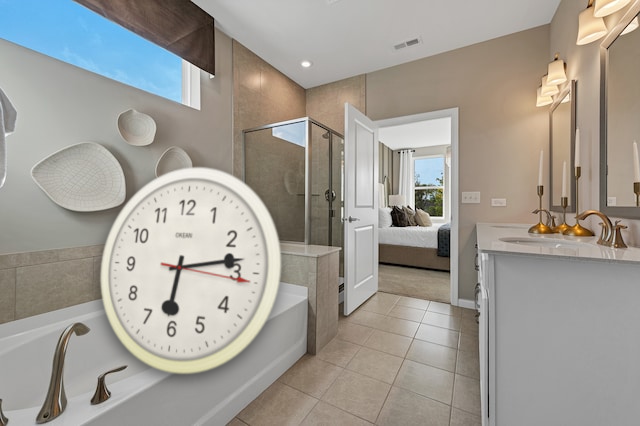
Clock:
6:13:16
